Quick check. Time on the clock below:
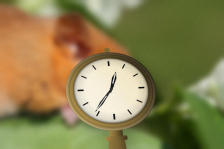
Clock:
12:36
